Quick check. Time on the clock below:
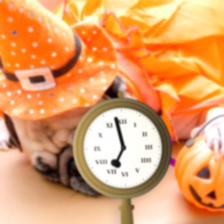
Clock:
6:58
